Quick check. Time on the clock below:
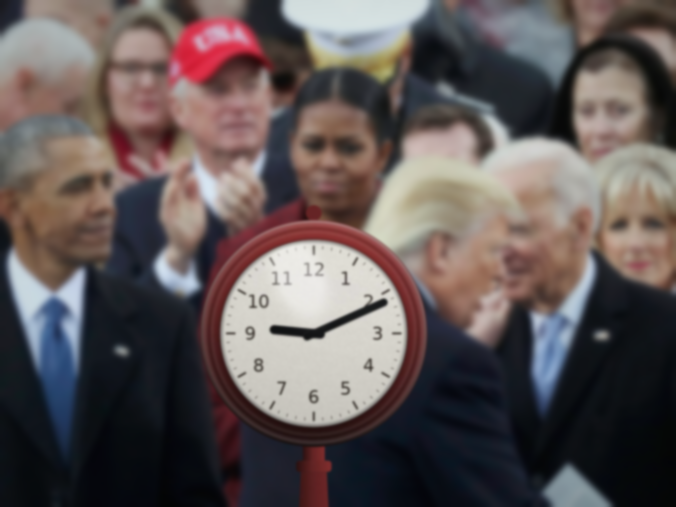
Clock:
9:11
